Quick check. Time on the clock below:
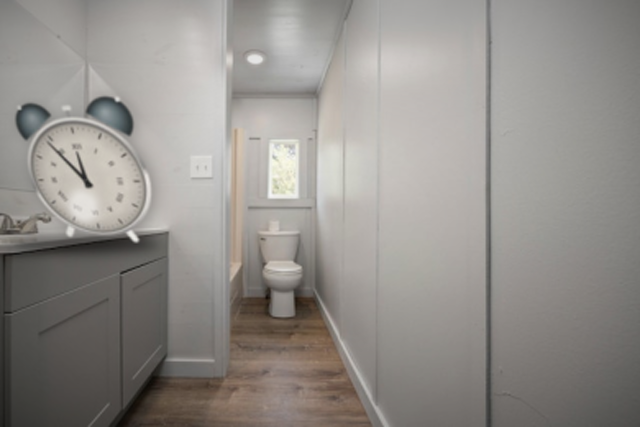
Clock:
11:54
